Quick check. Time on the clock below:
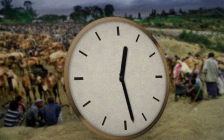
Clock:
12:28
